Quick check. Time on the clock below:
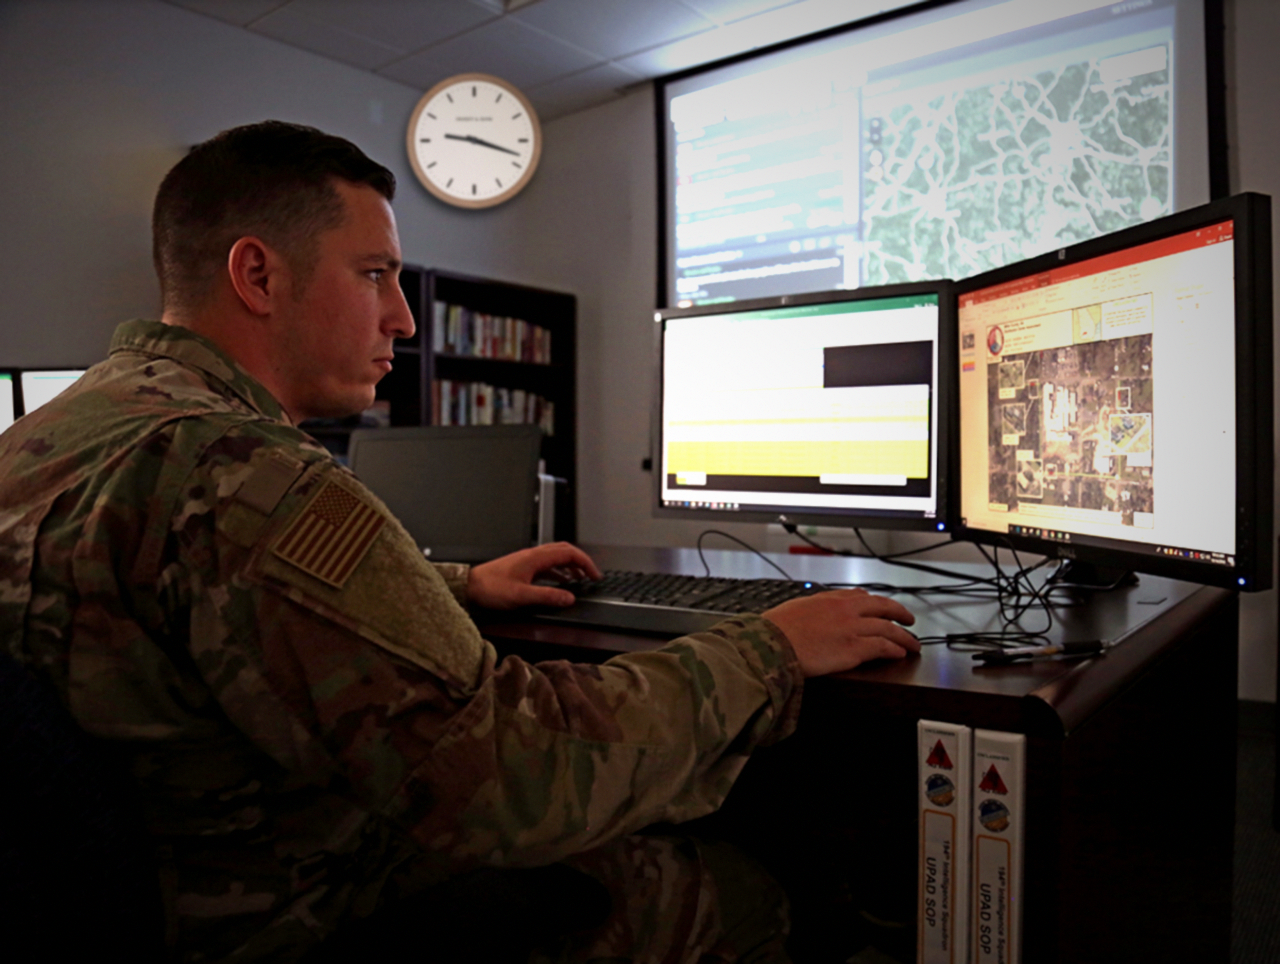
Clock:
9:18
